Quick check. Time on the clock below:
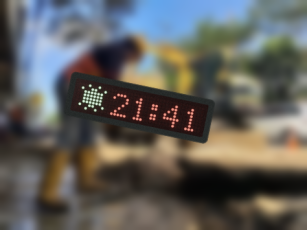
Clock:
21:41
